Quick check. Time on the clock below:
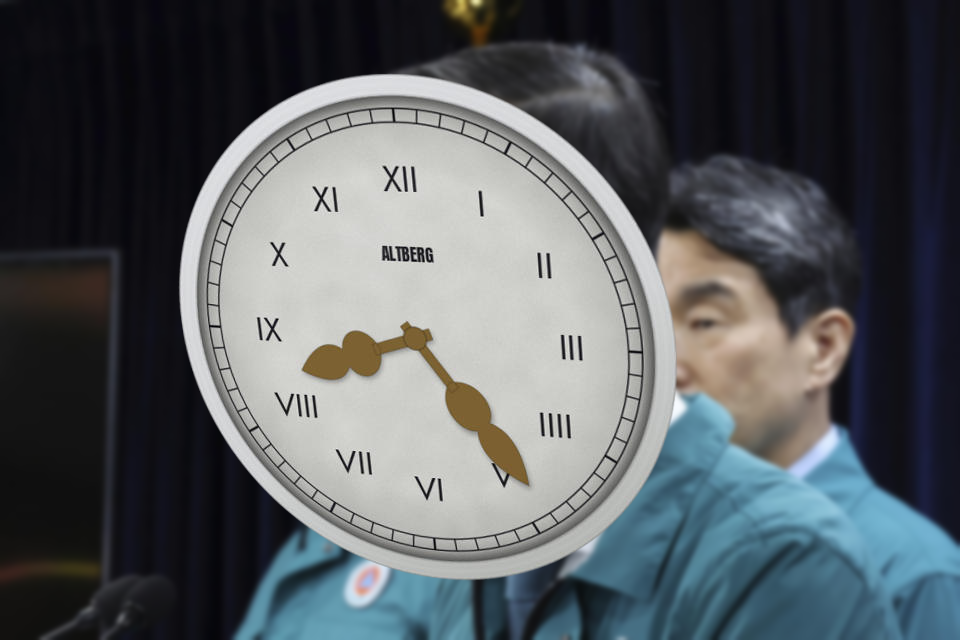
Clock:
8:24
